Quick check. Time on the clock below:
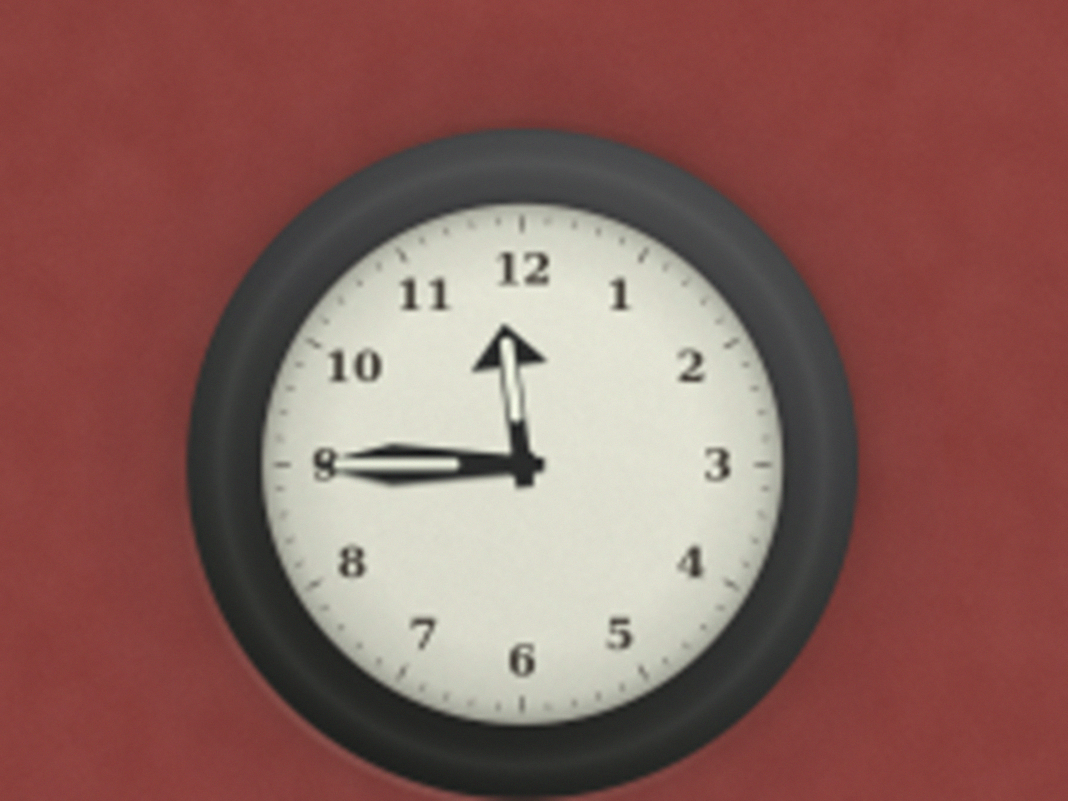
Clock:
11:45
